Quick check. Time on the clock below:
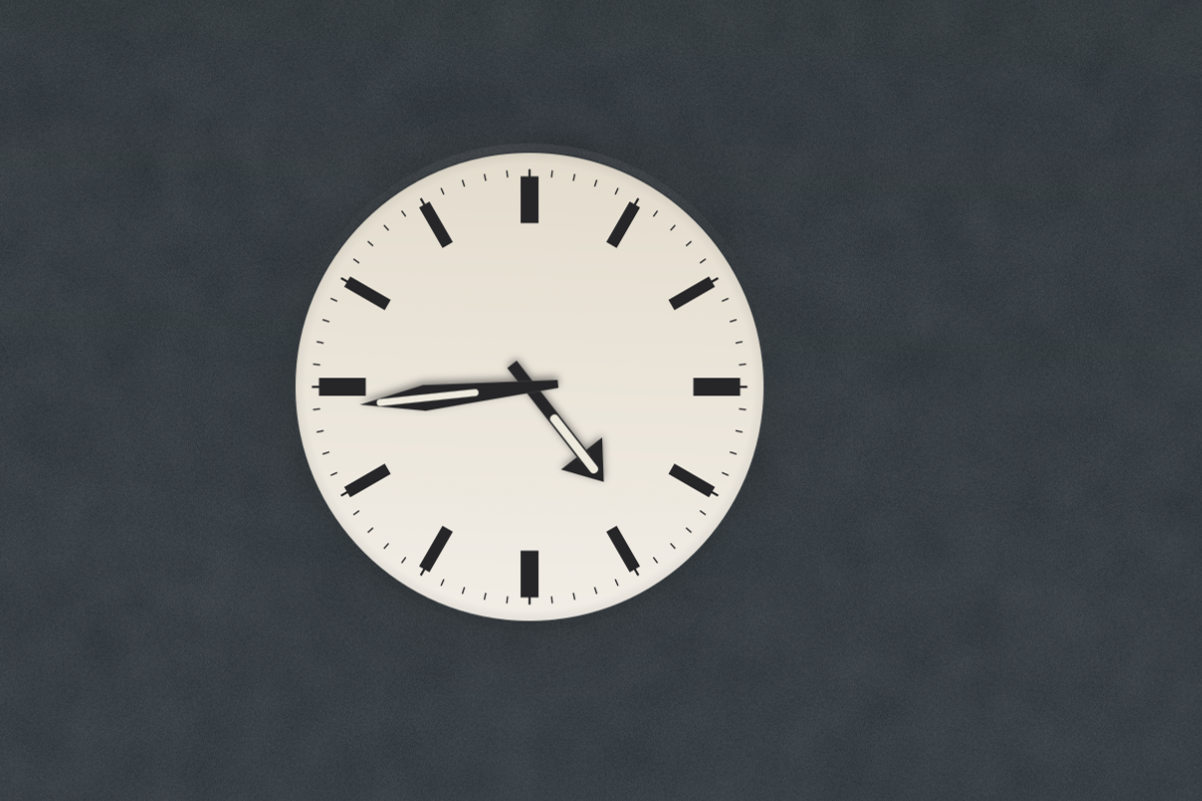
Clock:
4:44
